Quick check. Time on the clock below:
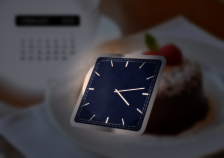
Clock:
4:13
